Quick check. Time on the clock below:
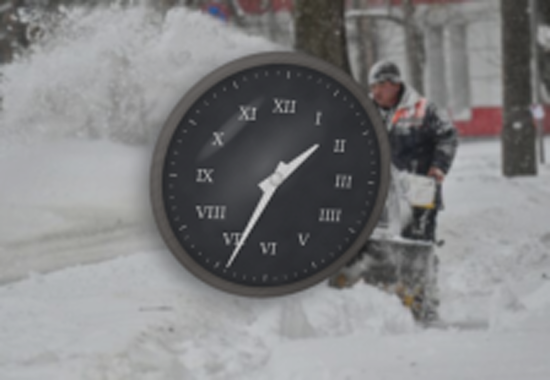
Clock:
1:34
